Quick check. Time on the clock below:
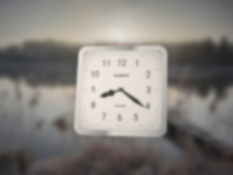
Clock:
8:21
